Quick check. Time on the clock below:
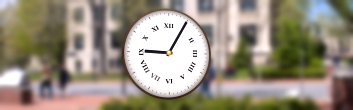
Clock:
9:05
